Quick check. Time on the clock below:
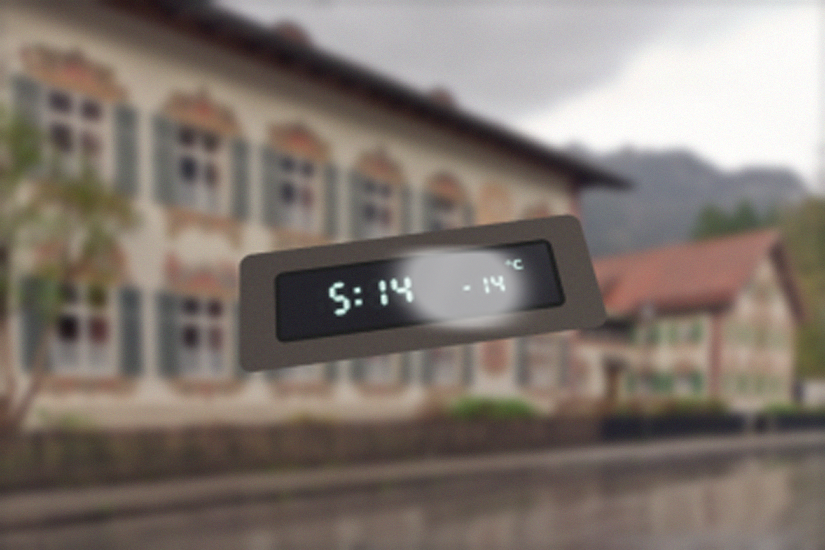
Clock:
5:14
